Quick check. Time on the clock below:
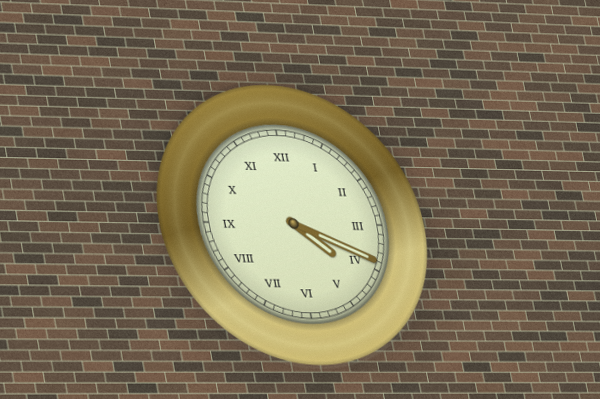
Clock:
4:19
